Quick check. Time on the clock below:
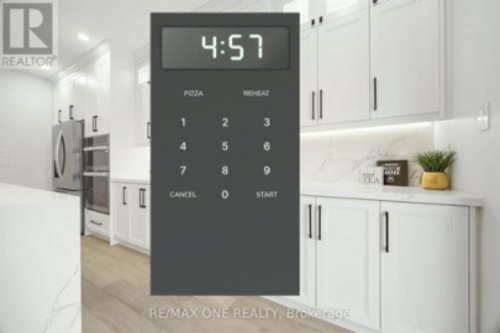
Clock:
4:57
